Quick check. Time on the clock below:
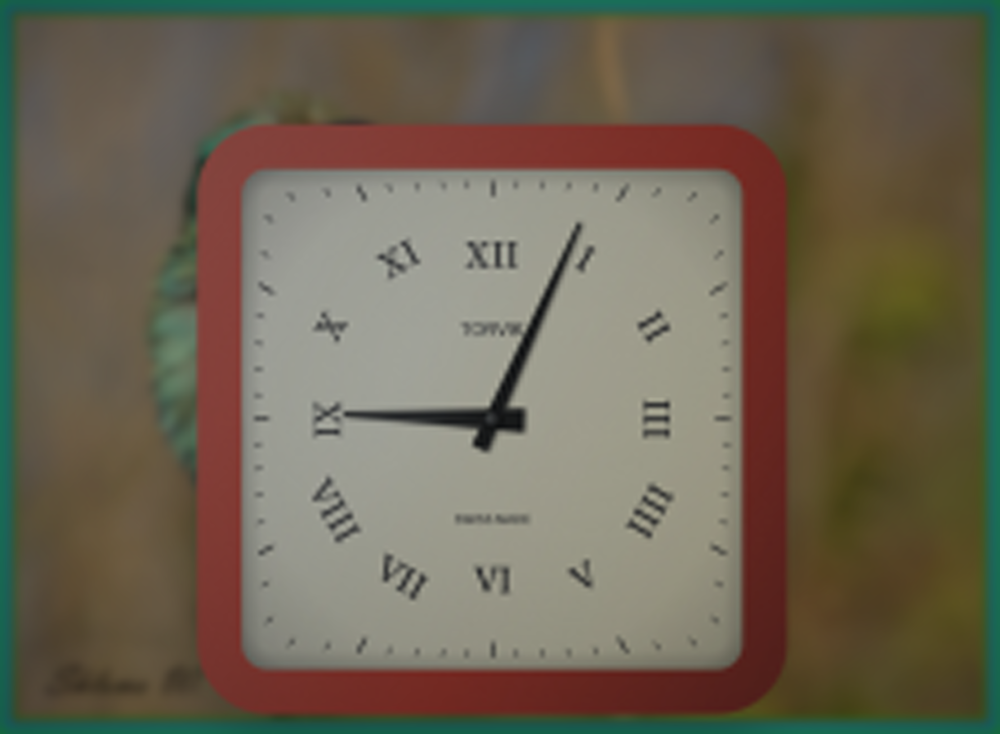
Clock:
9:04
